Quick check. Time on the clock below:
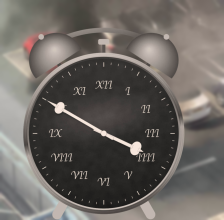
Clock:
3:50
